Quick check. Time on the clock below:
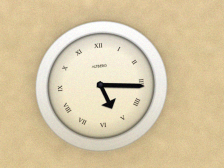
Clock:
5:16
